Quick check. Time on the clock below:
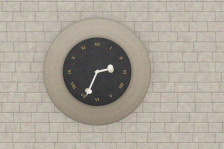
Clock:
2:34
